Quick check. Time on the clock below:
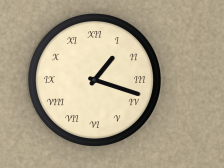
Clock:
1:18
